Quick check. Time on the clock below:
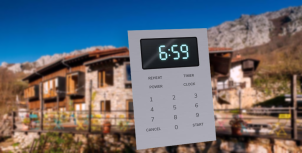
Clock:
6:59
